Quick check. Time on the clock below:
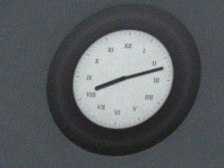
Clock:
8:12
